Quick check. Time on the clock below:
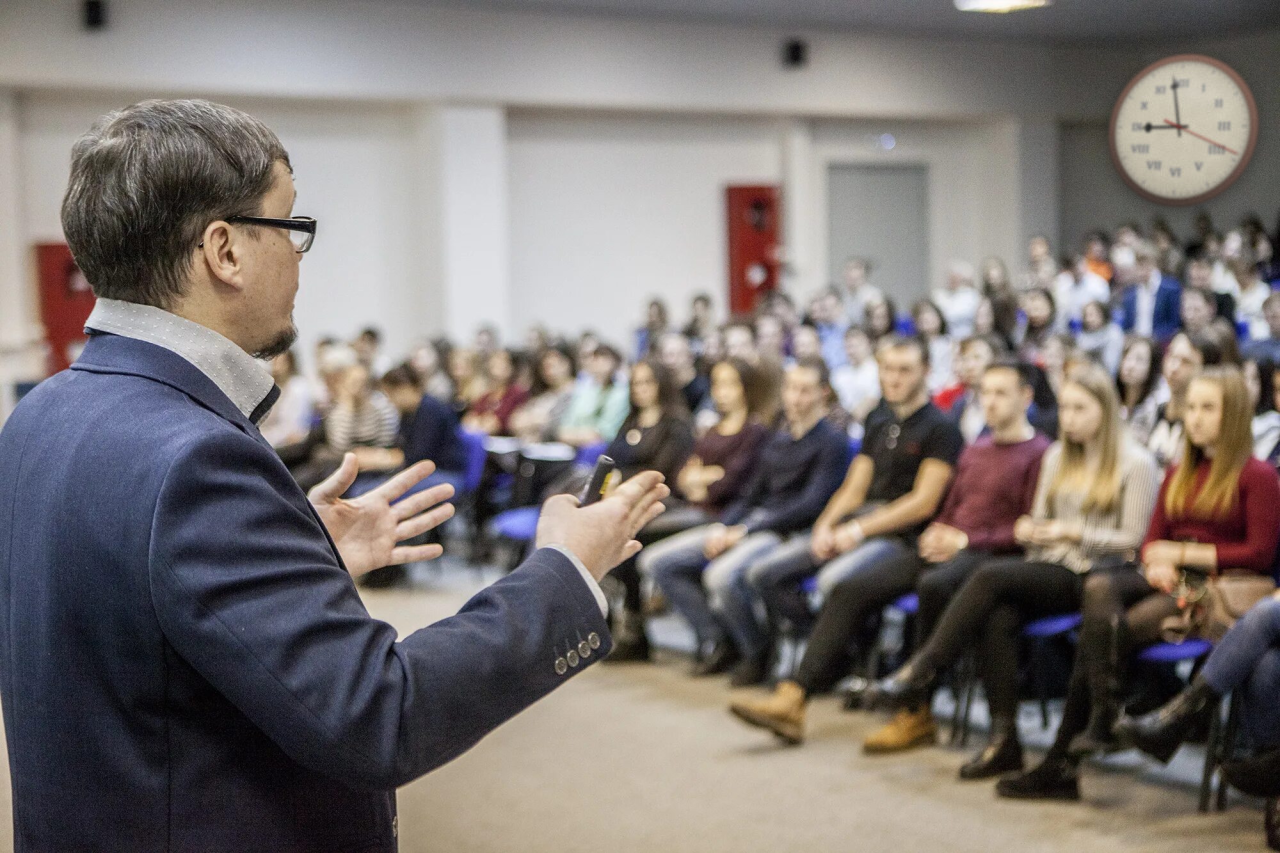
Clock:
8:58:19
